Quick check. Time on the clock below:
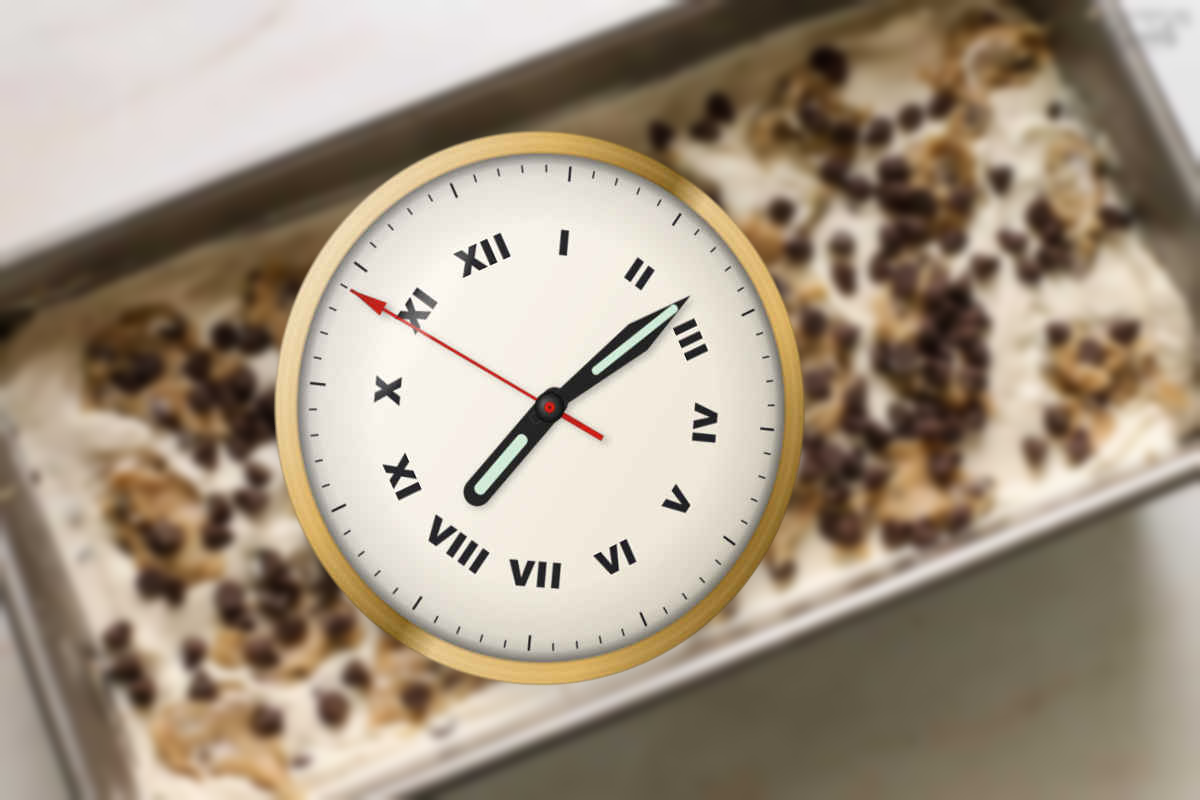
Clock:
8:12:54
